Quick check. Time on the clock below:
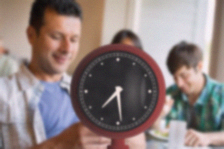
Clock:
7:29
